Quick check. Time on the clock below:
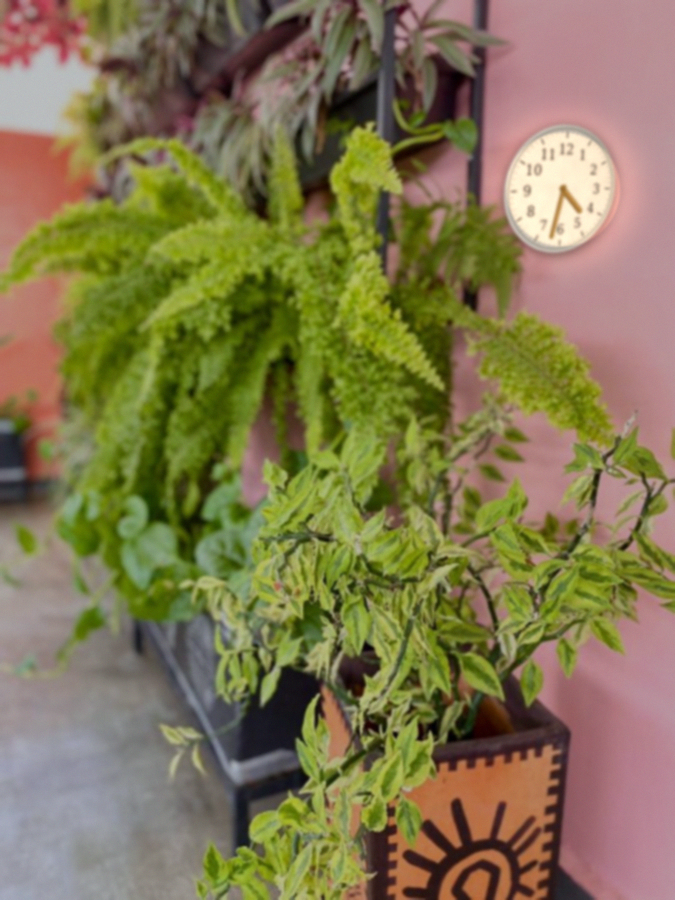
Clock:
4:32
